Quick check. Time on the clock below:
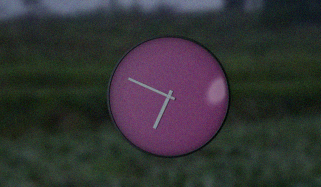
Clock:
6:49
